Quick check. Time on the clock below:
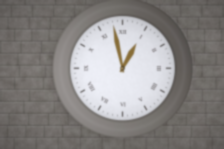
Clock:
12:58
